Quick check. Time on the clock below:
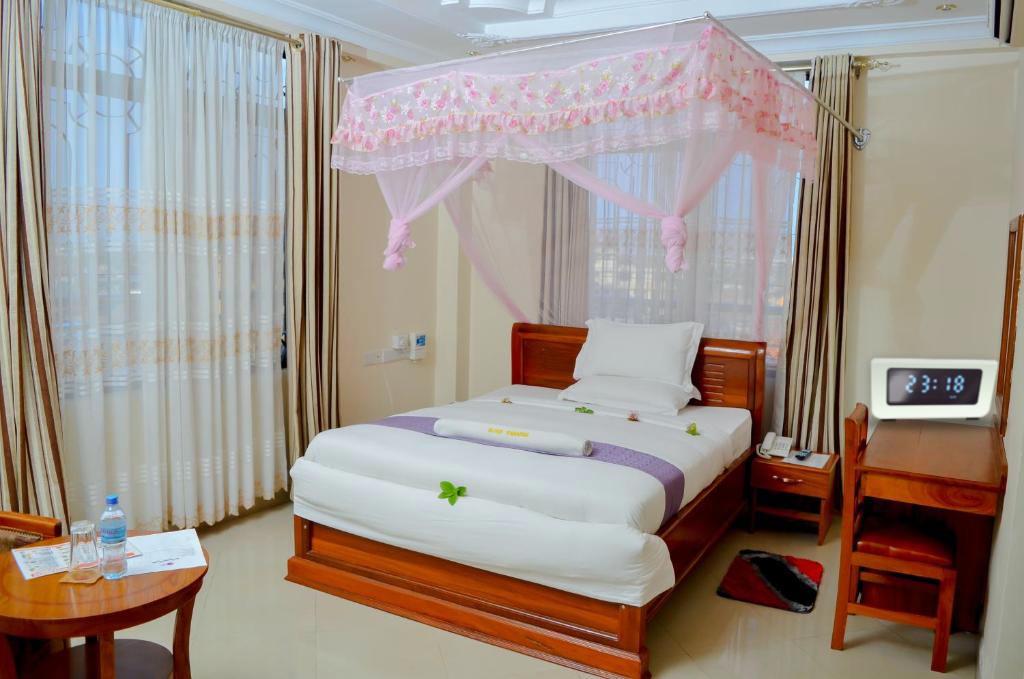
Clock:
23:18
